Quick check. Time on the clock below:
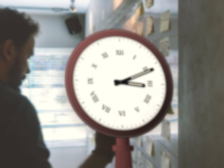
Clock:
3:11
